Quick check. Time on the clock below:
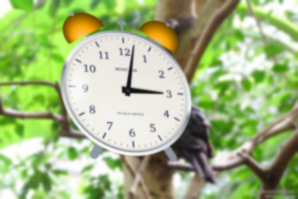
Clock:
3:02
